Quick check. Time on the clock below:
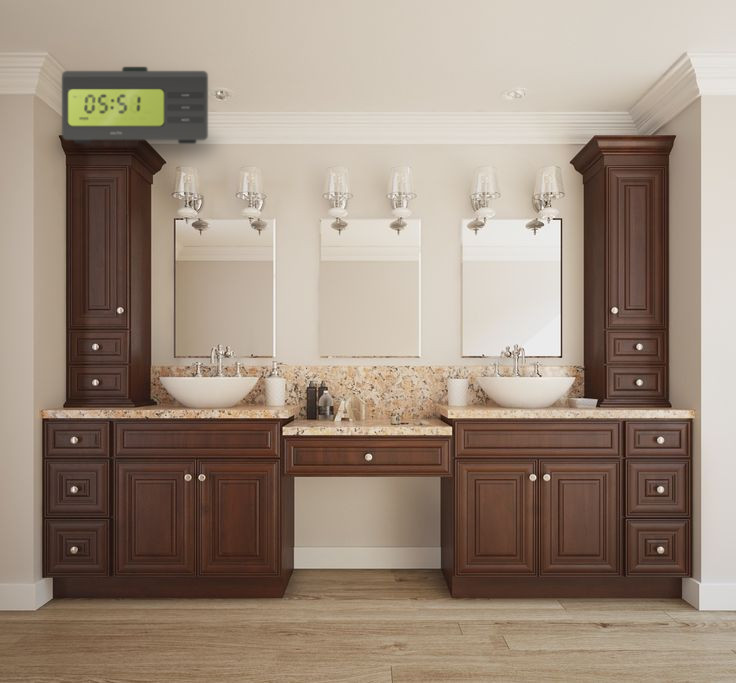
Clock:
5:51
